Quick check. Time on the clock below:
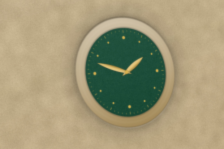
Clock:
1:48
